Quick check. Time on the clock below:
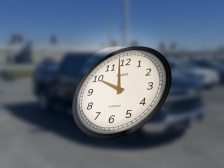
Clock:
9:58
